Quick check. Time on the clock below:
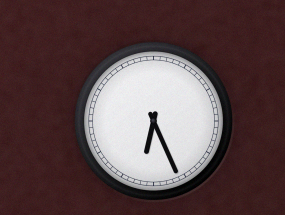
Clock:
6:26
